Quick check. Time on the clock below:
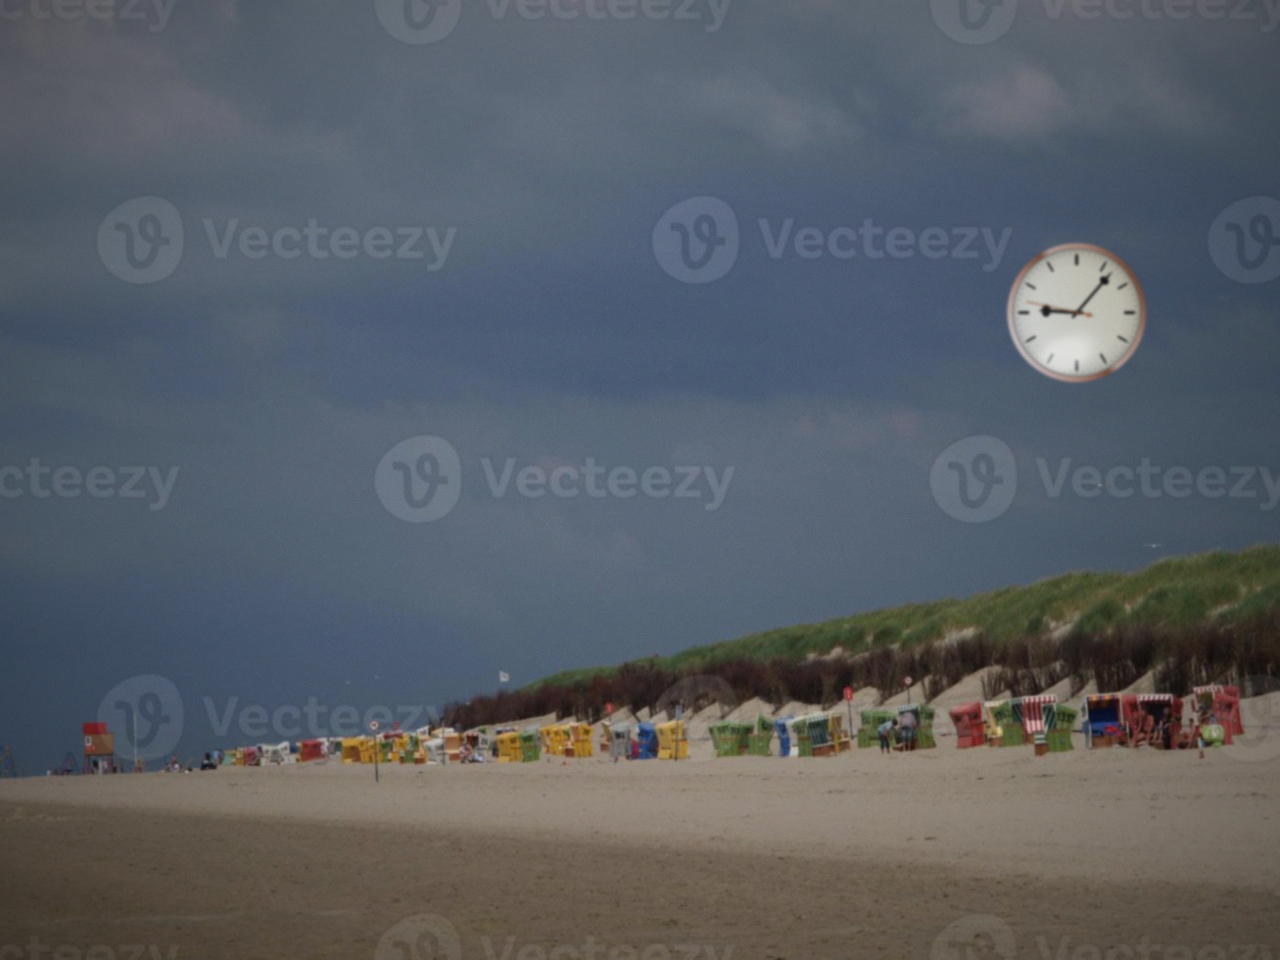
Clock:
9:06:47
